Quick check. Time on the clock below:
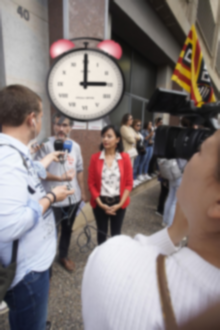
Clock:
3:00
